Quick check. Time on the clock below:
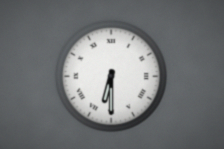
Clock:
6:30
